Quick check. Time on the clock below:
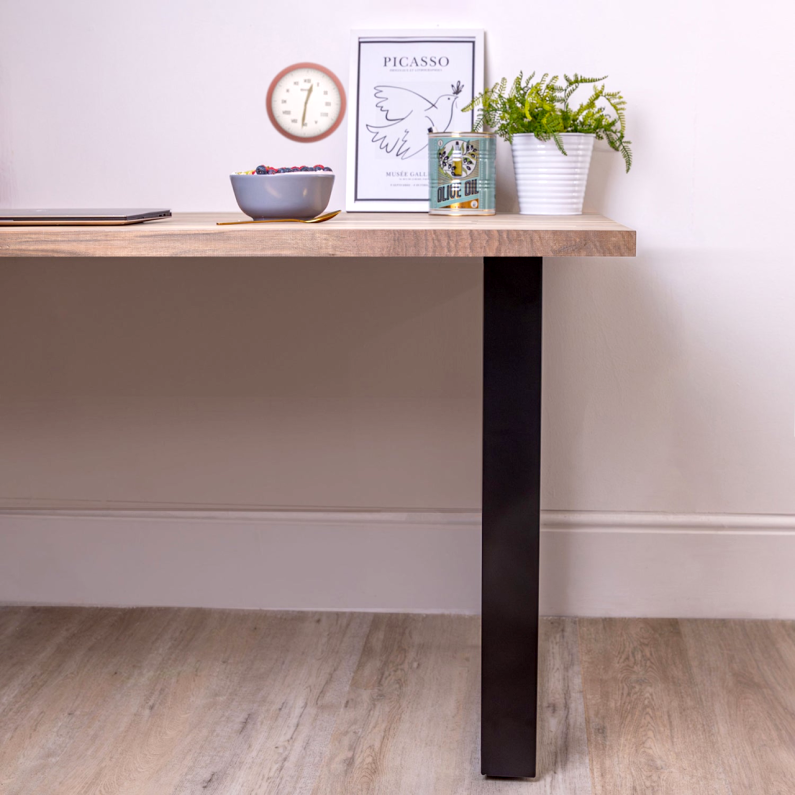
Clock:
12:31
